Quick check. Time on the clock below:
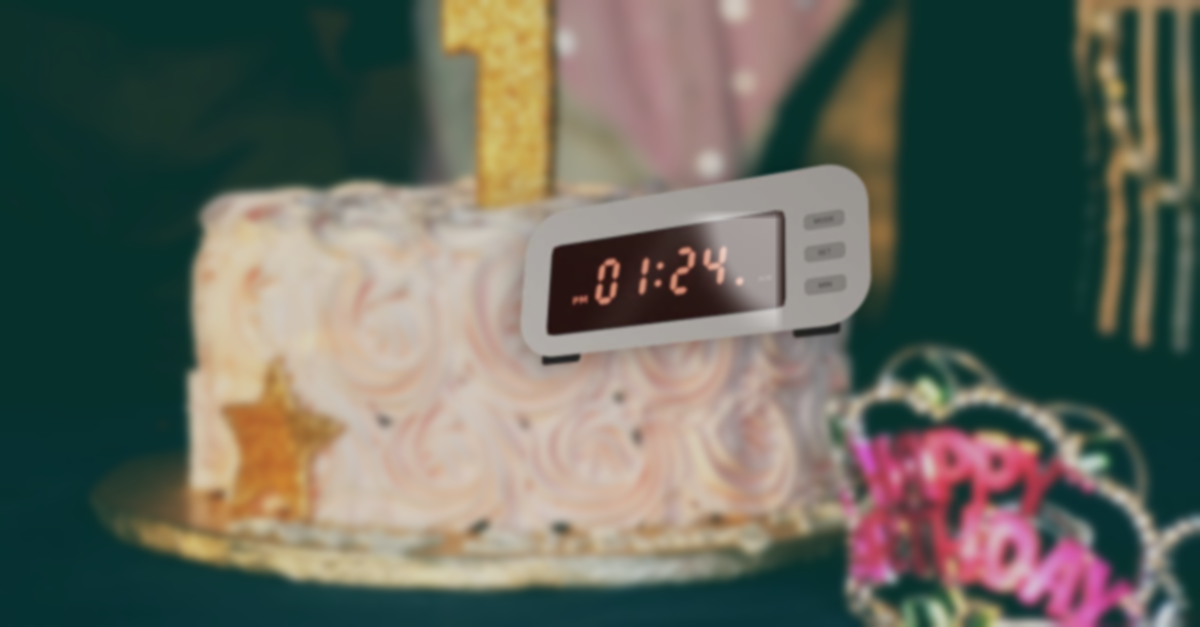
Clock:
1:24
